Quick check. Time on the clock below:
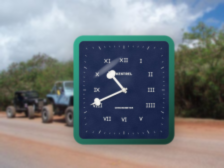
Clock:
10:41
